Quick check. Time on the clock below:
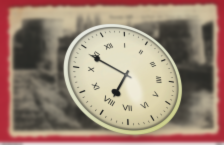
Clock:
7:54
